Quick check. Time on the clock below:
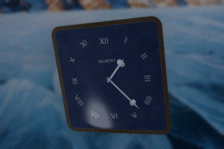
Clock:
1:23
